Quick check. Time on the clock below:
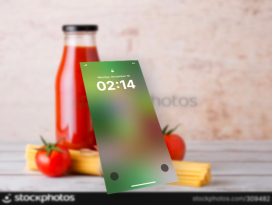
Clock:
2:14
